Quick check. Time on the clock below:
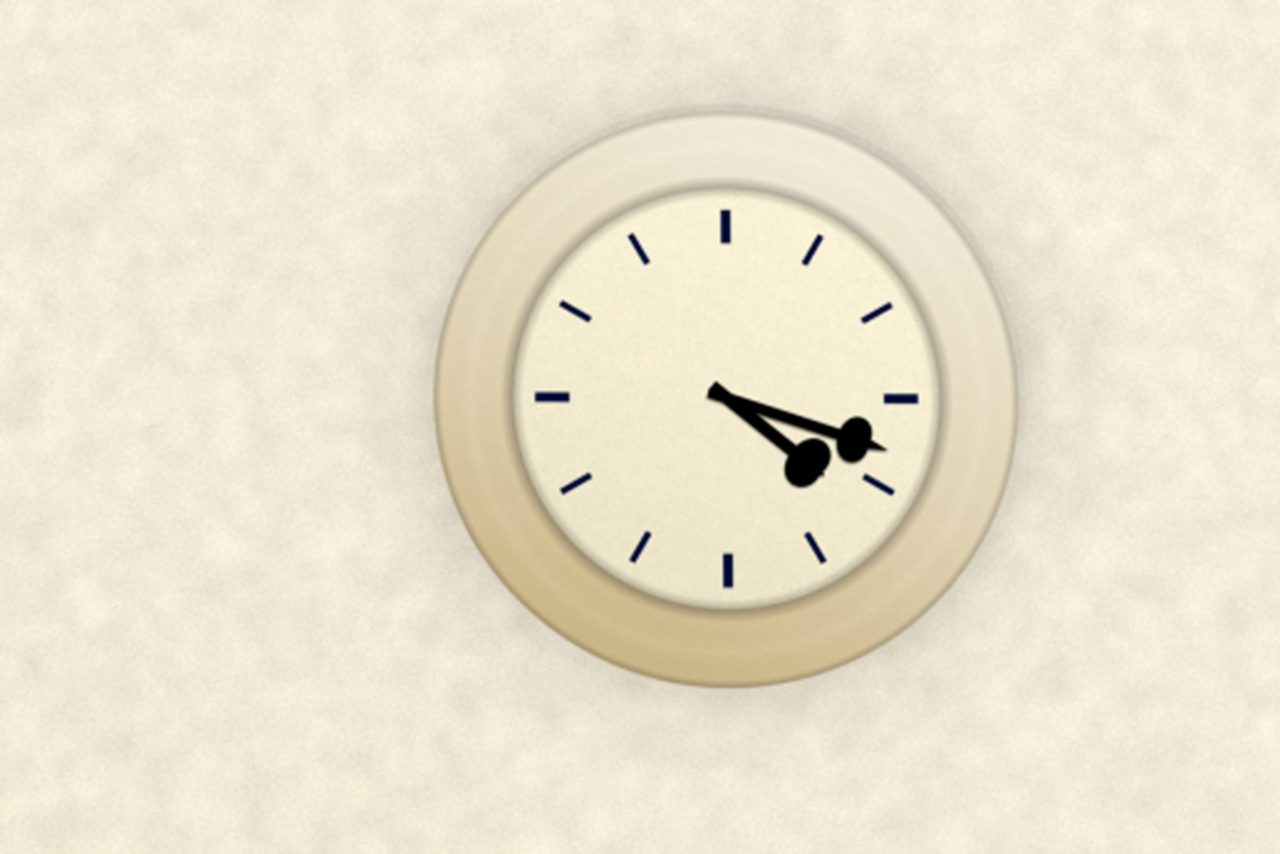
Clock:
4:18
